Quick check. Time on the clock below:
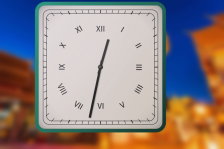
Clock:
12:32
